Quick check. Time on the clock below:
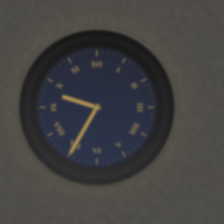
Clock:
9:35
